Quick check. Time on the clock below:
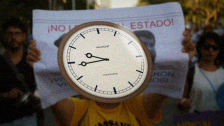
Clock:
9:44
